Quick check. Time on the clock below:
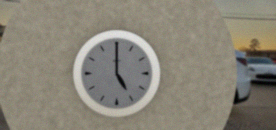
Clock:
5:00
